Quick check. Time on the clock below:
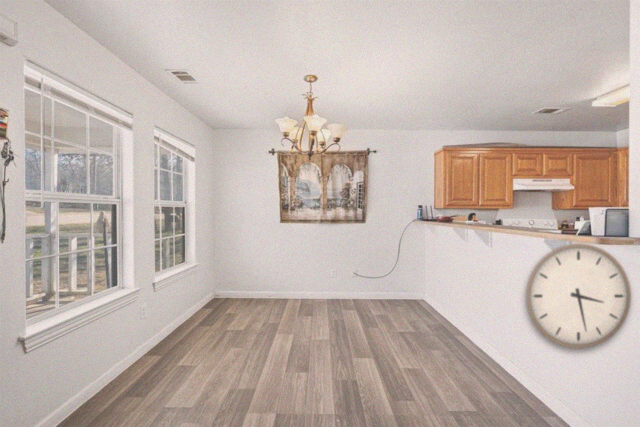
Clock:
3:28
